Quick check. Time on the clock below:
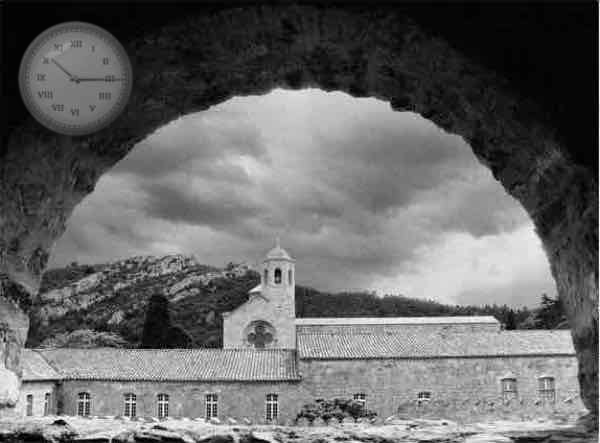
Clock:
10:15
